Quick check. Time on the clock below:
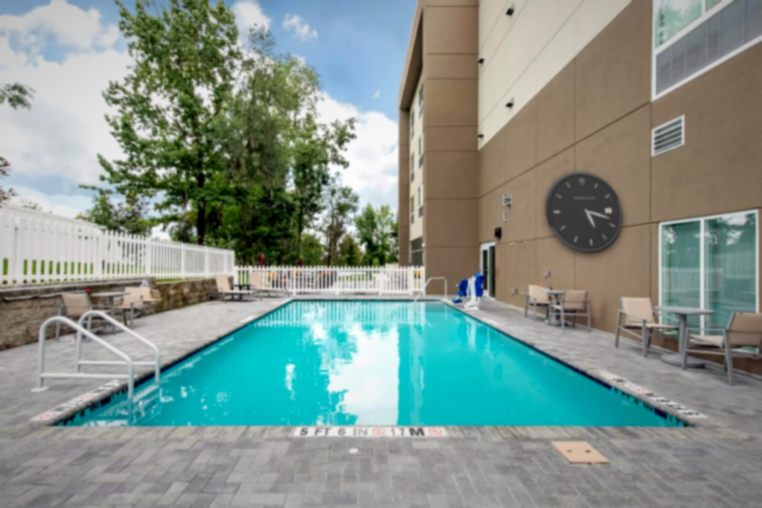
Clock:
5:18
